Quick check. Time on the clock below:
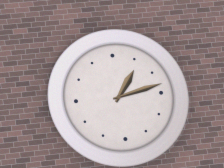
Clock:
1:13
